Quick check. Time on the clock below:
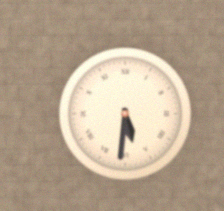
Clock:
5:31
